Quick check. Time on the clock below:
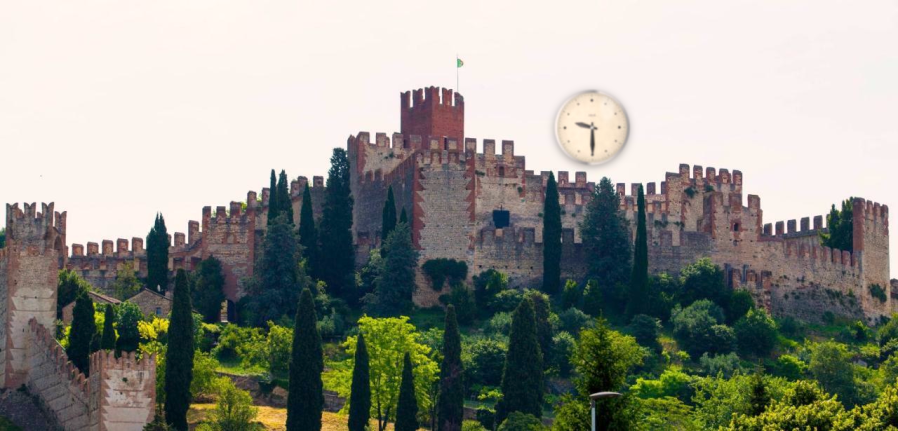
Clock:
9:30
